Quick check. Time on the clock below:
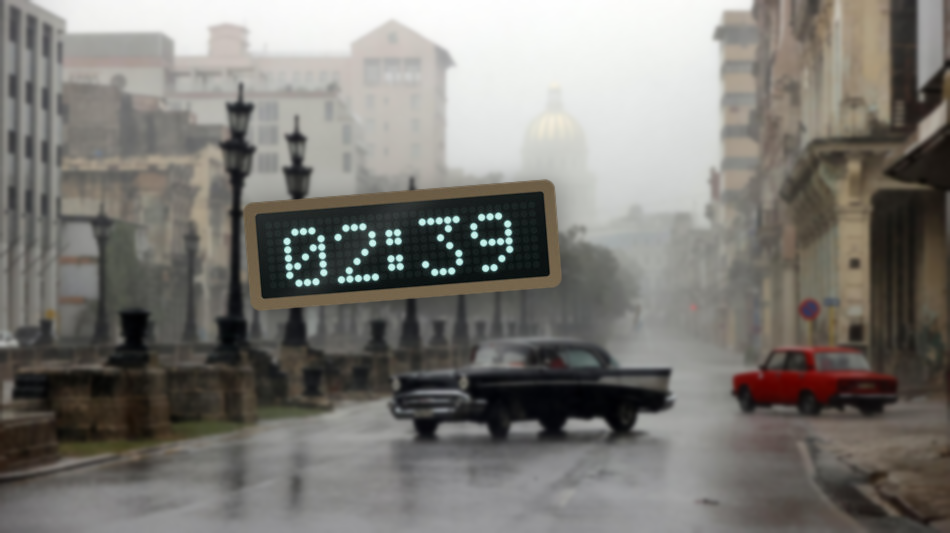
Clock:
2:39
